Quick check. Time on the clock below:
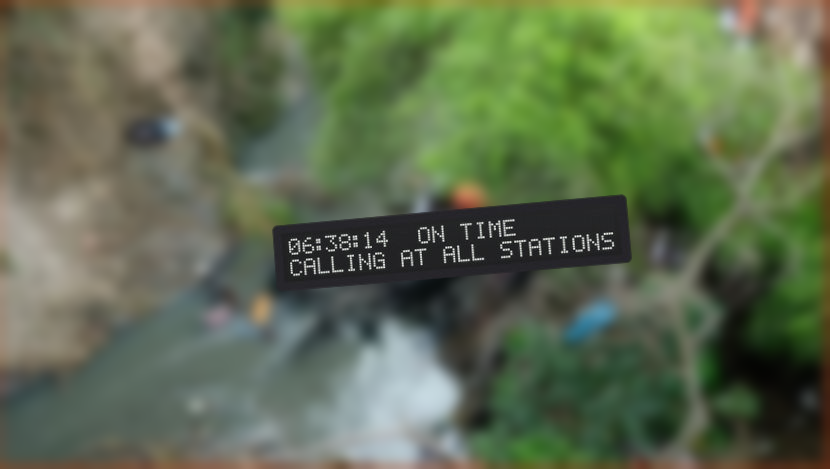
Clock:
6:38:14
